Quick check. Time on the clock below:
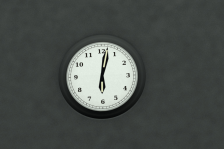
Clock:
6:02
